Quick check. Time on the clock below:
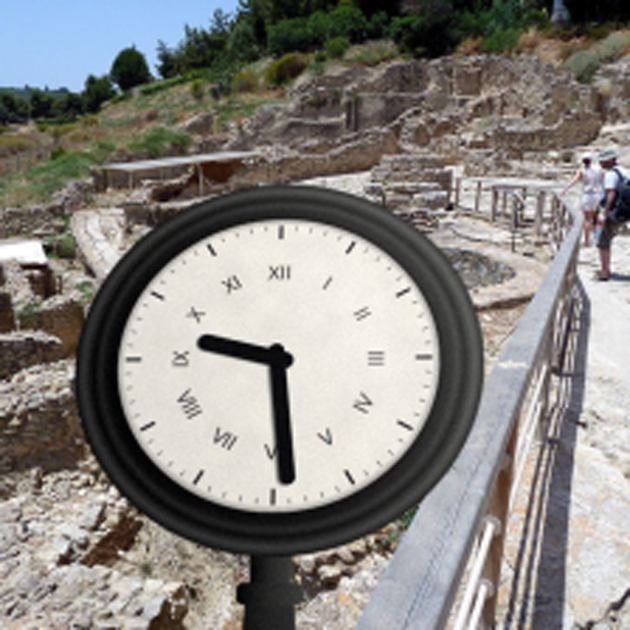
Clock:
9:29
